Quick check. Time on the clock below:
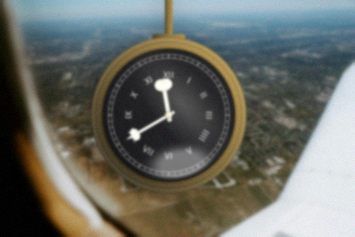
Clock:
11:40
